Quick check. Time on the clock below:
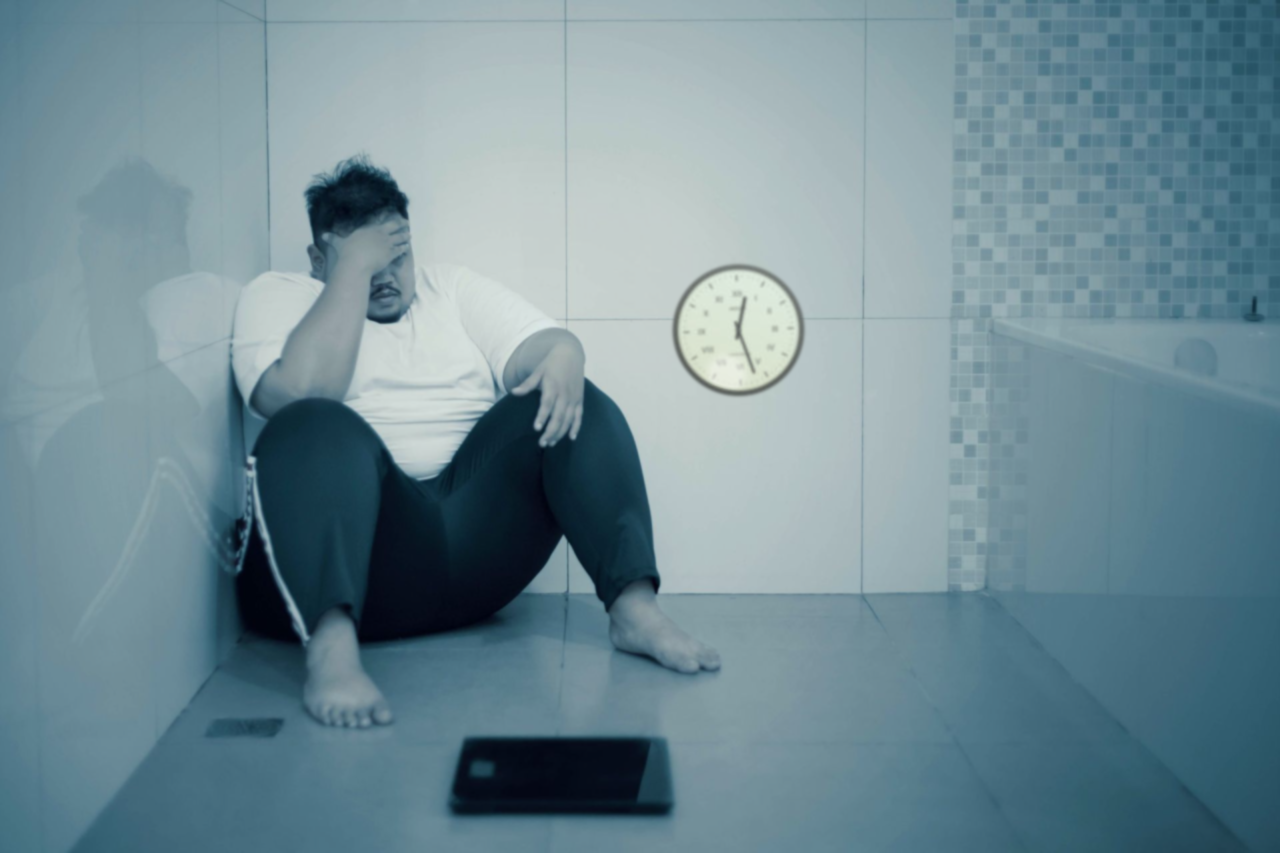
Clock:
12:27
